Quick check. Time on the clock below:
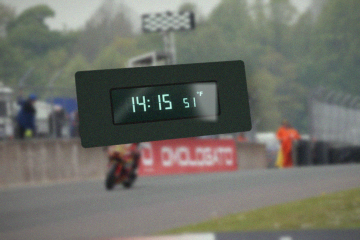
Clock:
14:15
